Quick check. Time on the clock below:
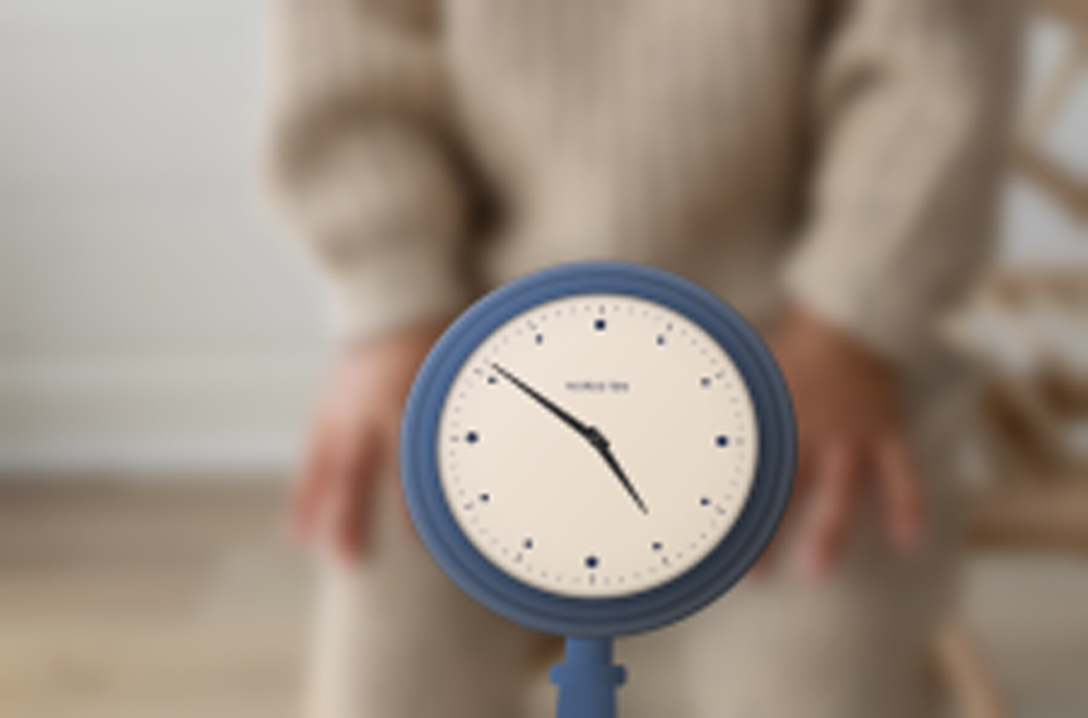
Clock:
4:51
